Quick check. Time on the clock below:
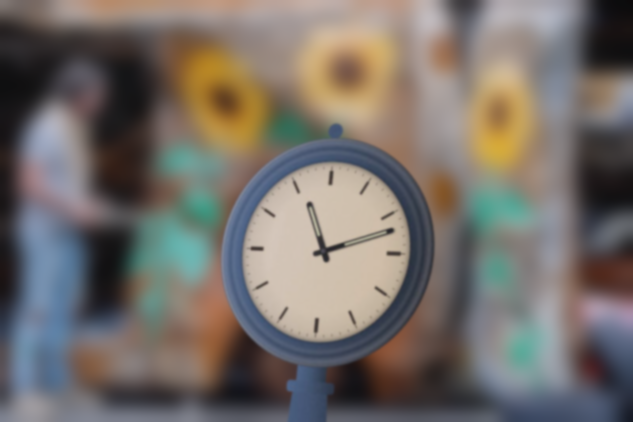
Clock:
11:12
